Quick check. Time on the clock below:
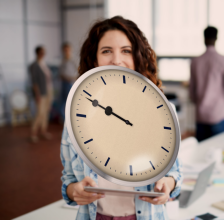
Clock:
9:49
